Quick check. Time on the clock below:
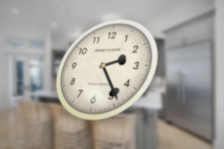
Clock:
2:24
